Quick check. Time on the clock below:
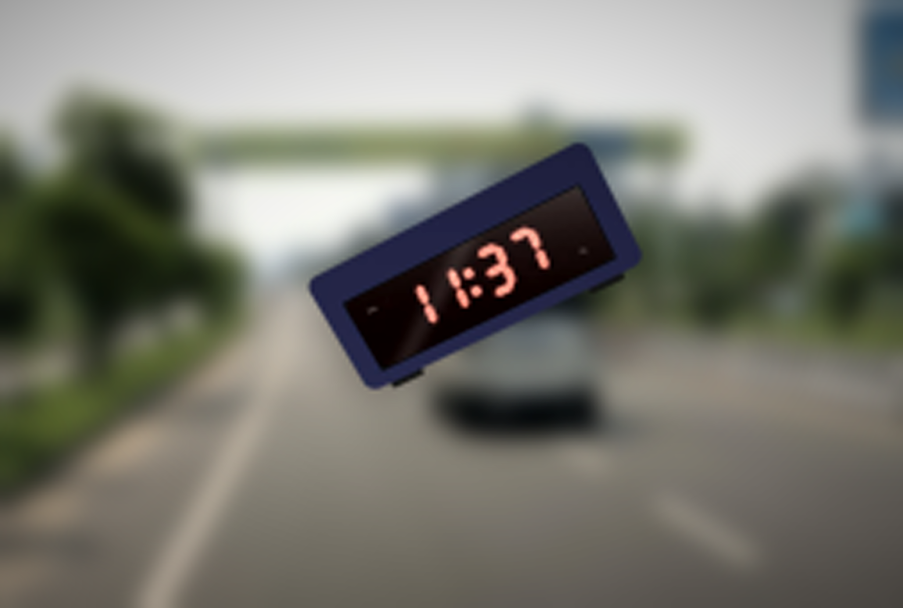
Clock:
11:37
